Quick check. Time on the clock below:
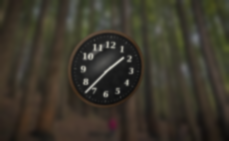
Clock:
1:37
